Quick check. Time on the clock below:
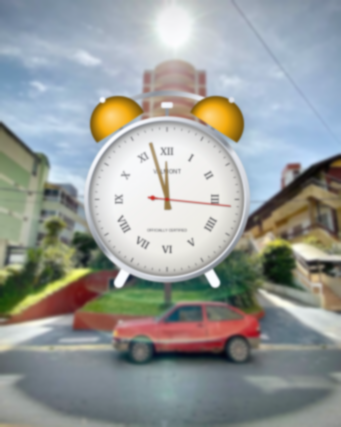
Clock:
11:57:16
